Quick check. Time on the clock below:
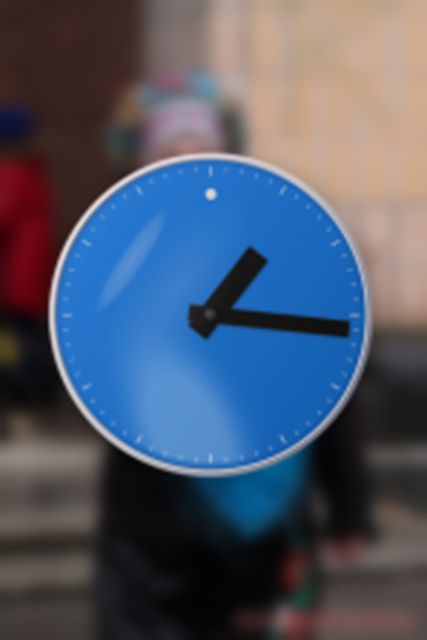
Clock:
1:16
